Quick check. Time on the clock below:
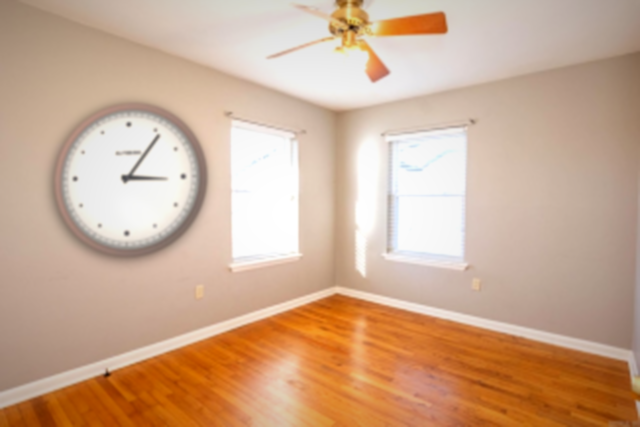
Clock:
3:06
